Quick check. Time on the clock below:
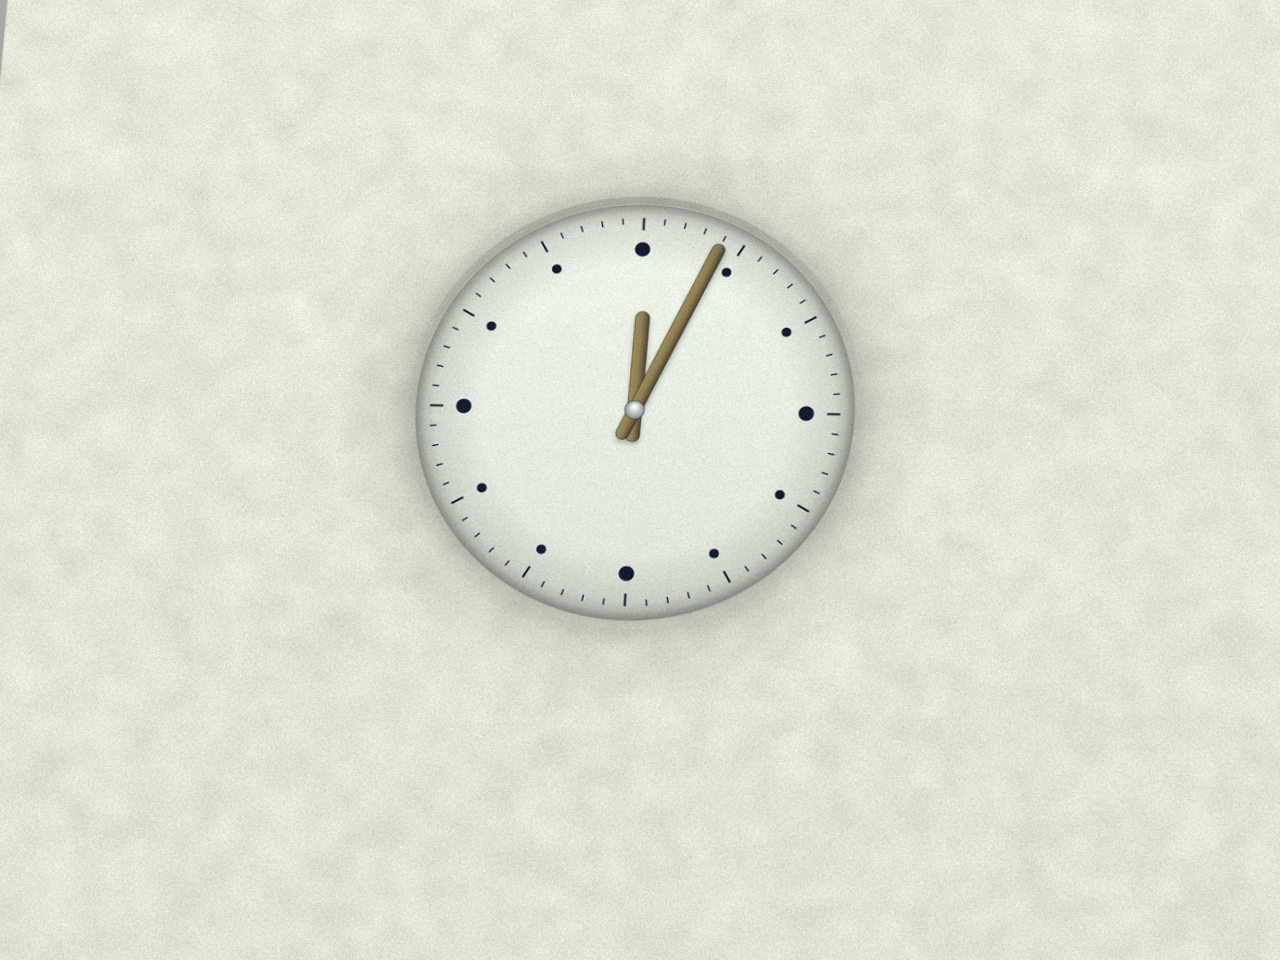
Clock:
12:04
